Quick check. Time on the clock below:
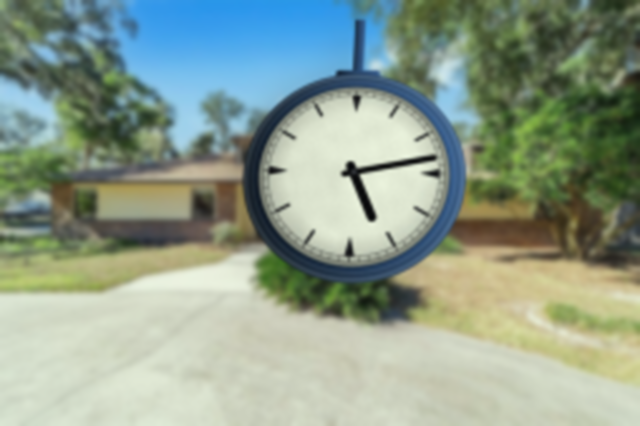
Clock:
5:13
